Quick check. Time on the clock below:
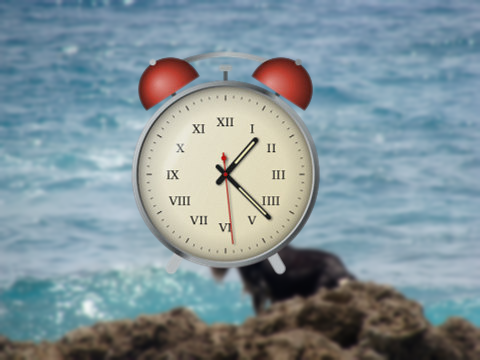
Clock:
1:22:29
